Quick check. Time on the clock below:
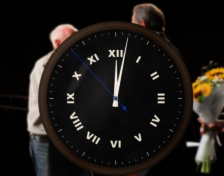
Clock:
12:01:53
